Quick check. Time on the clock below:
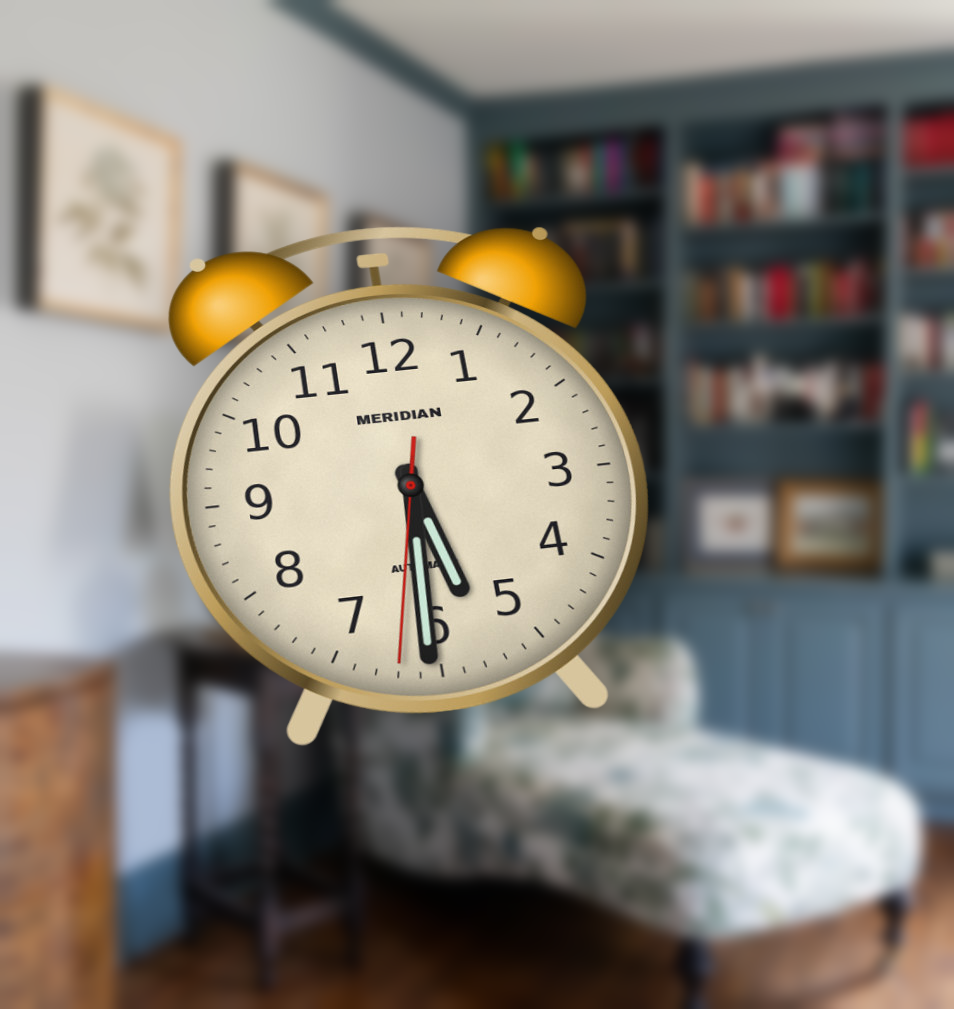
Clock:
5:30:32
